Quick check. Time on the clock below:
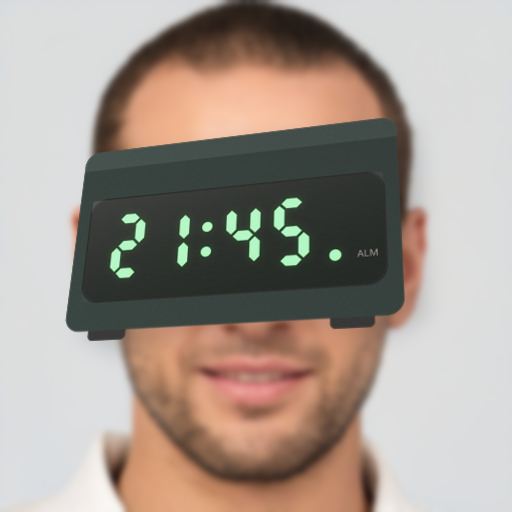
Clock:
21:45
